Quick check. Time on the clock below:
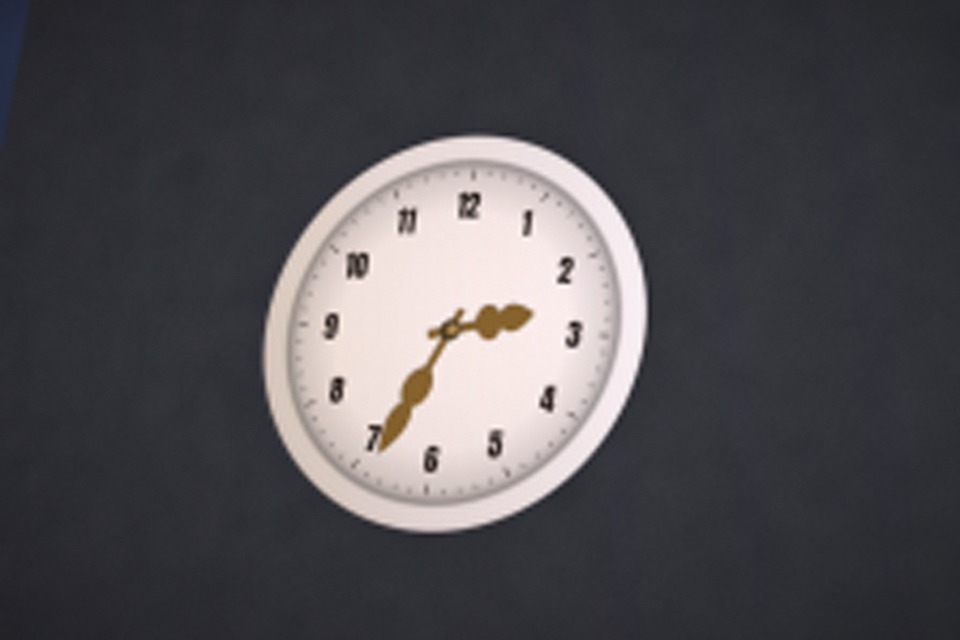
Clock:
2:34
